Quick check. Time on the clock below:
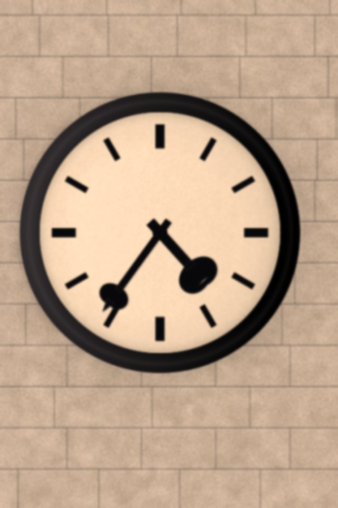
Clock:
4:36
